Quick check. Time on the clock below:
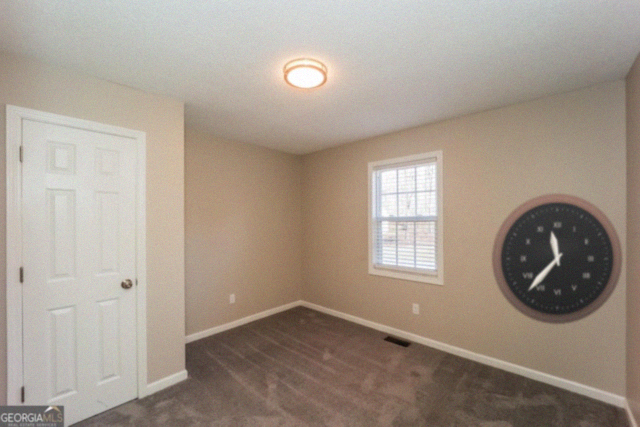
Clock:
11:37
